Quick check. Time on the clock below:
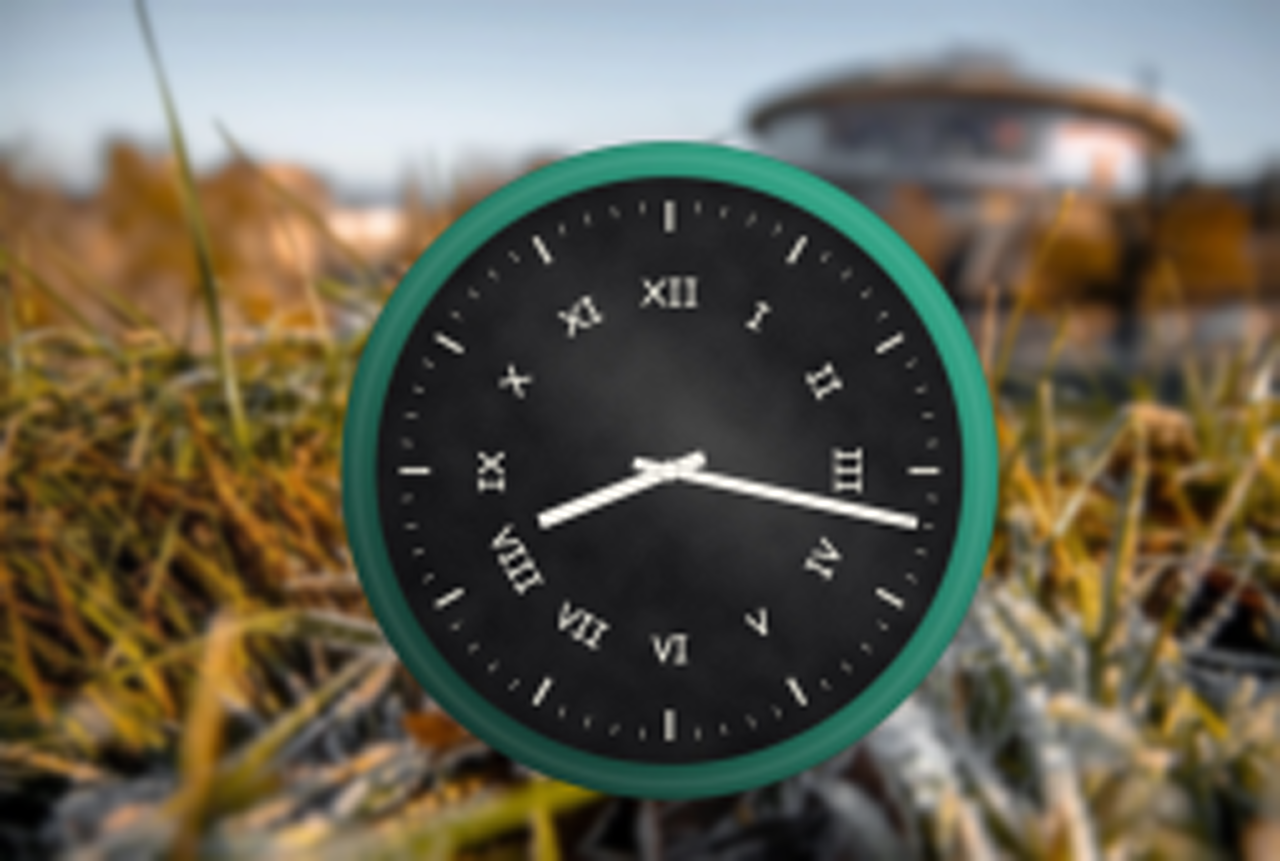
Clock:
8:17
